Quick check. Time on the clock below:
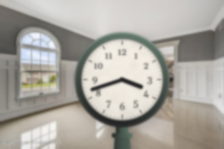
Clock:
3:42
